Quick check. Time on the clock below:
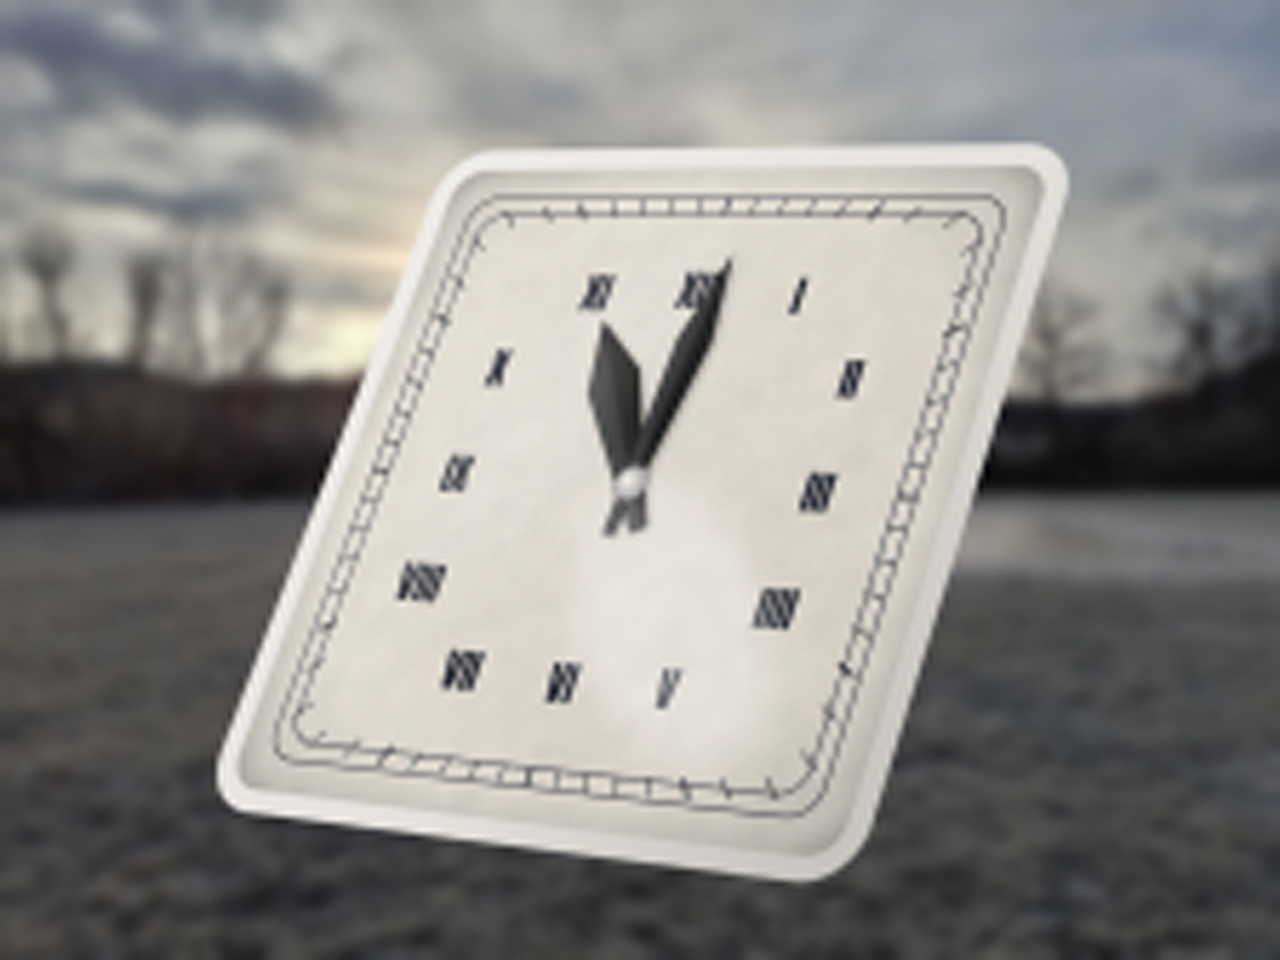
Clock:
11:01
